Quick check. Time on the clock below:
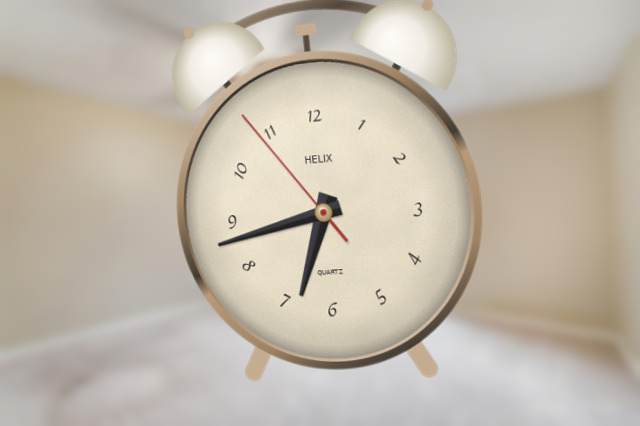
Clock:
6:42:54
